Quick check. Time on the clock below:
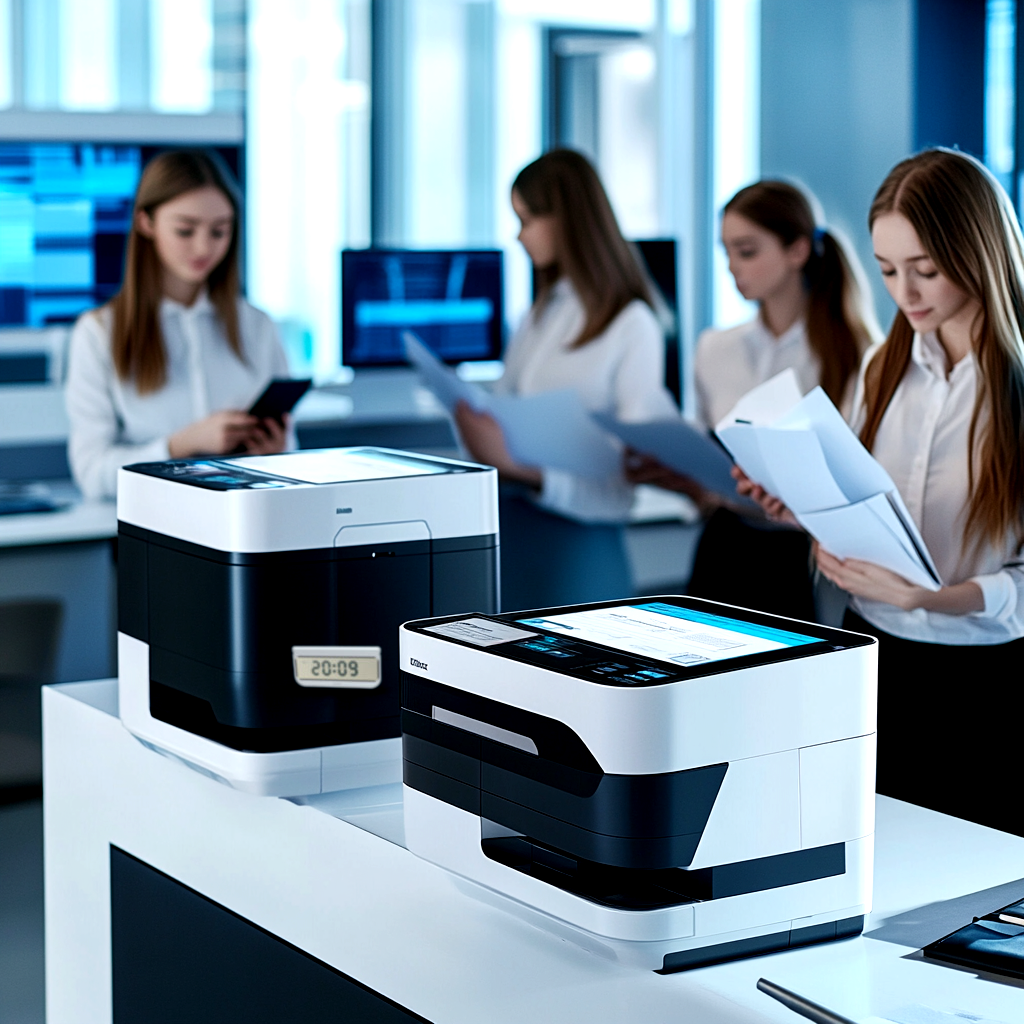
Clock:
20:09
